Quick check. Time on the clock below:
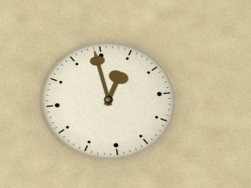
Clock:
12:59
